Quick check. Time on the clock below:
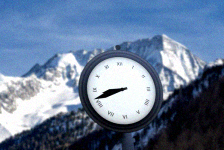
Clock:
8:42
